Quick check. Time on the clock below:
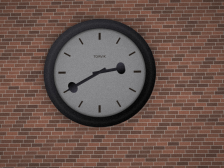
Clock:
2:40
